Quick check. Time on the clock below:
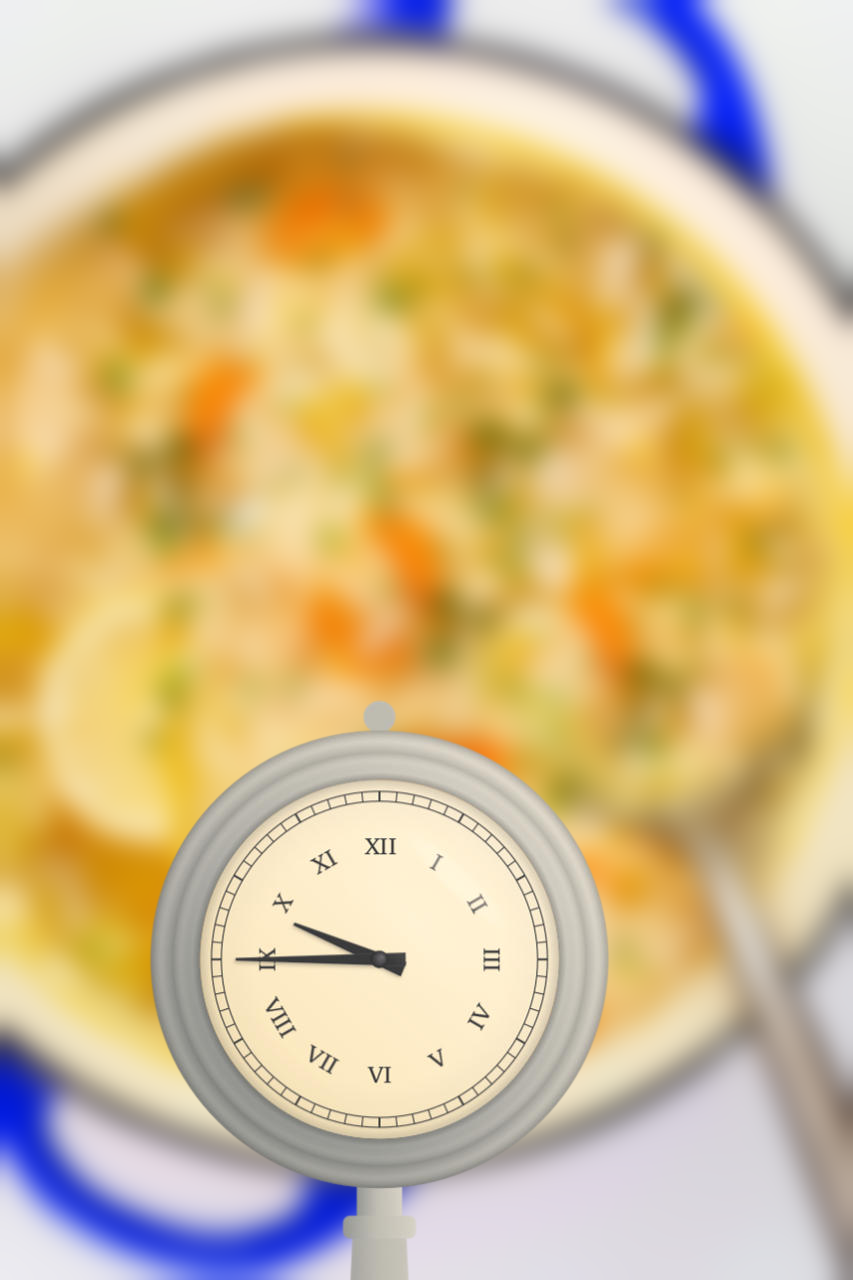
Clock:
9:45
